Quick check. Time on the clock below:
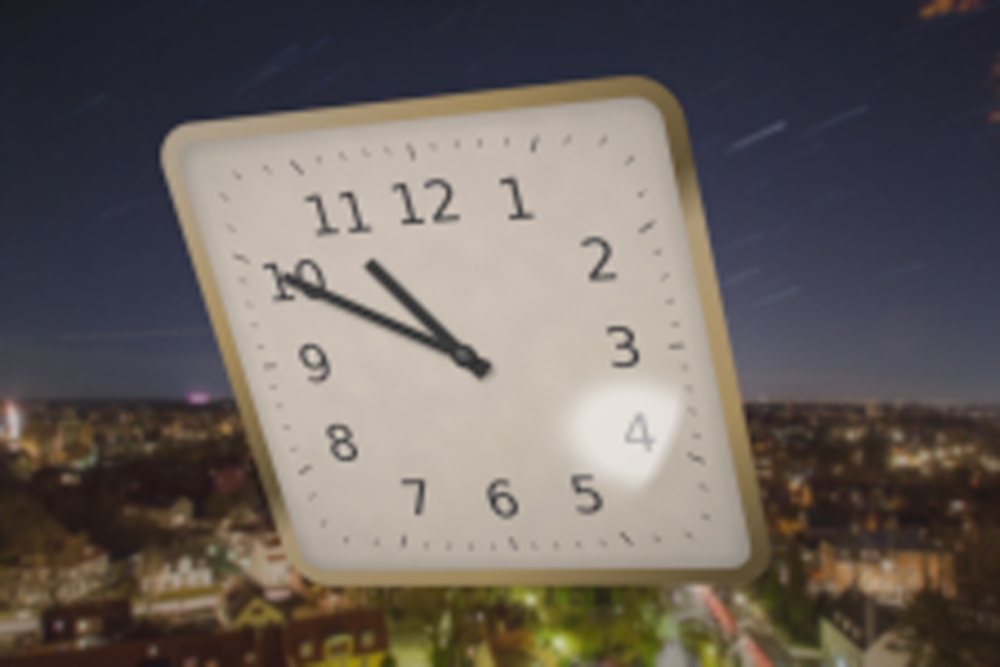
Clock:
10:50
